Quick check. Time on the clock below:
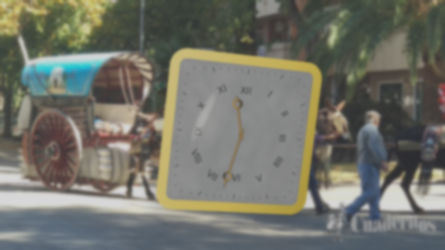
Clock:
11:32
